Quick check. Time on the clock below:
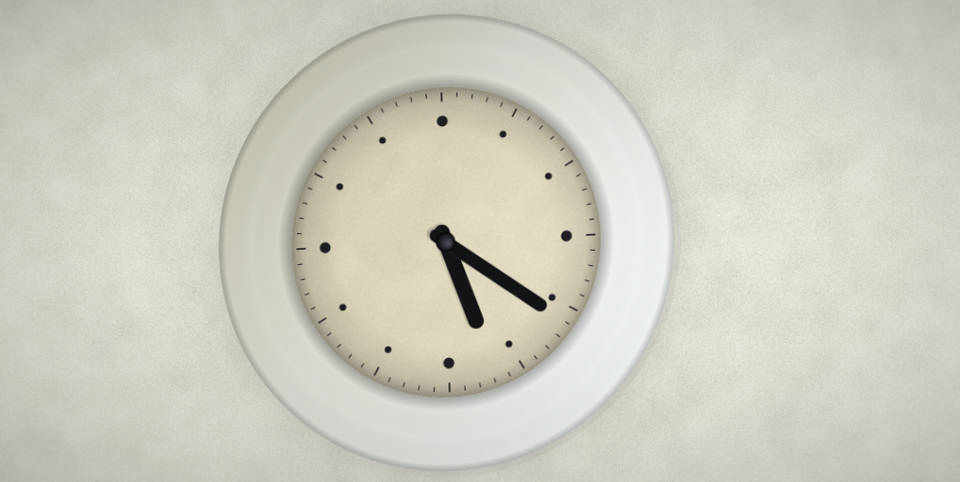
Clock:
5:21
